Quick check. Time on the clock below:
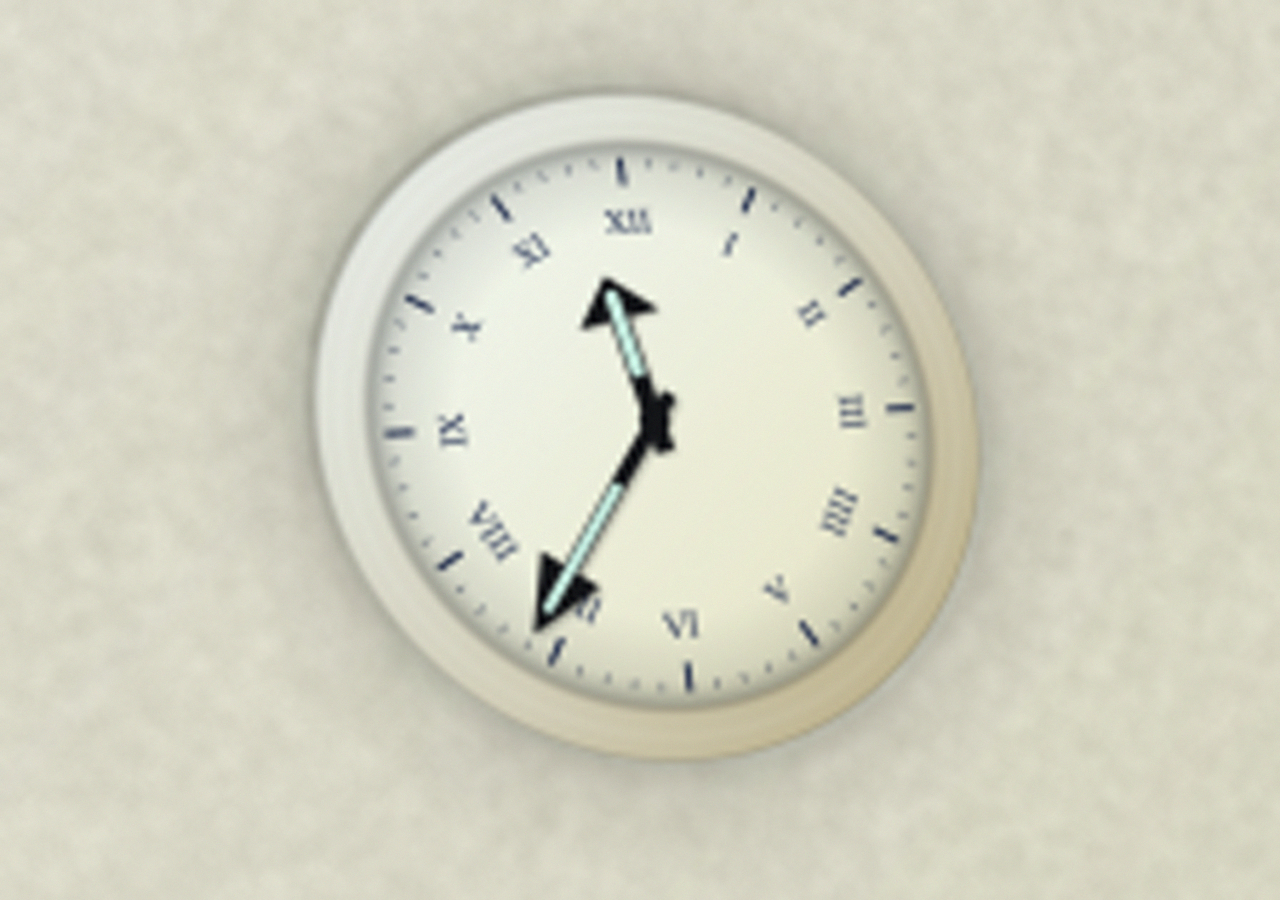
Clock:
11:36
